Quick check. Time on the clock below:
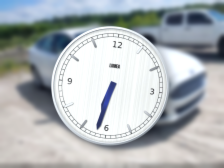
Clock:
6:32
